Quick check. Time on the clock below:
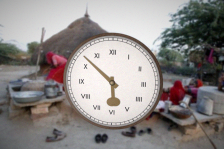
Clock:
5:52
